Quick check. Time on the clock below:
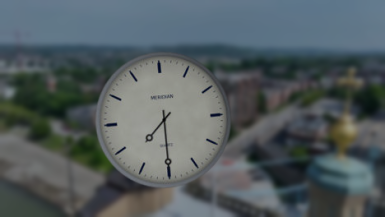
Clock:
7:30
